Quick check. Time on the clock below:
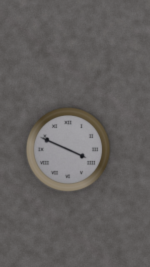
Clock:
3:49
